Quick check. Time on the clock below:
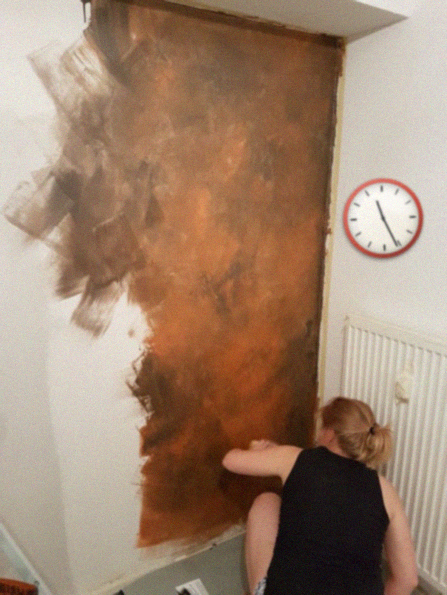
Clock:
11:26
